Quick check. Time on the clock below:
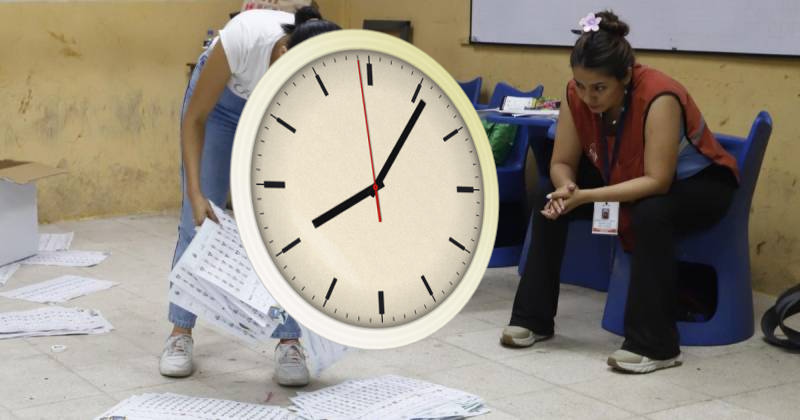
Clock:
8:05:59
